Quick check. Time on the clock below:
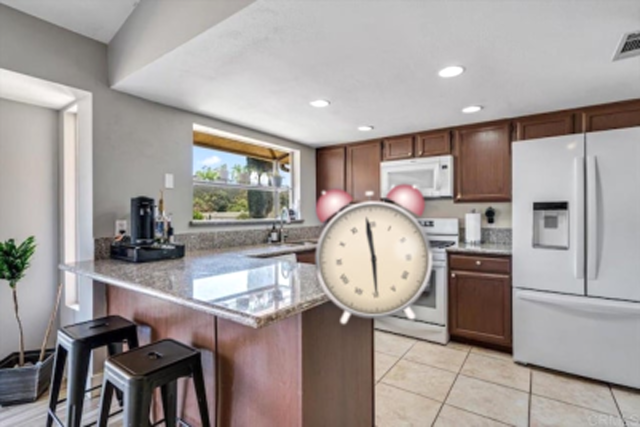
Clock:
5:59
